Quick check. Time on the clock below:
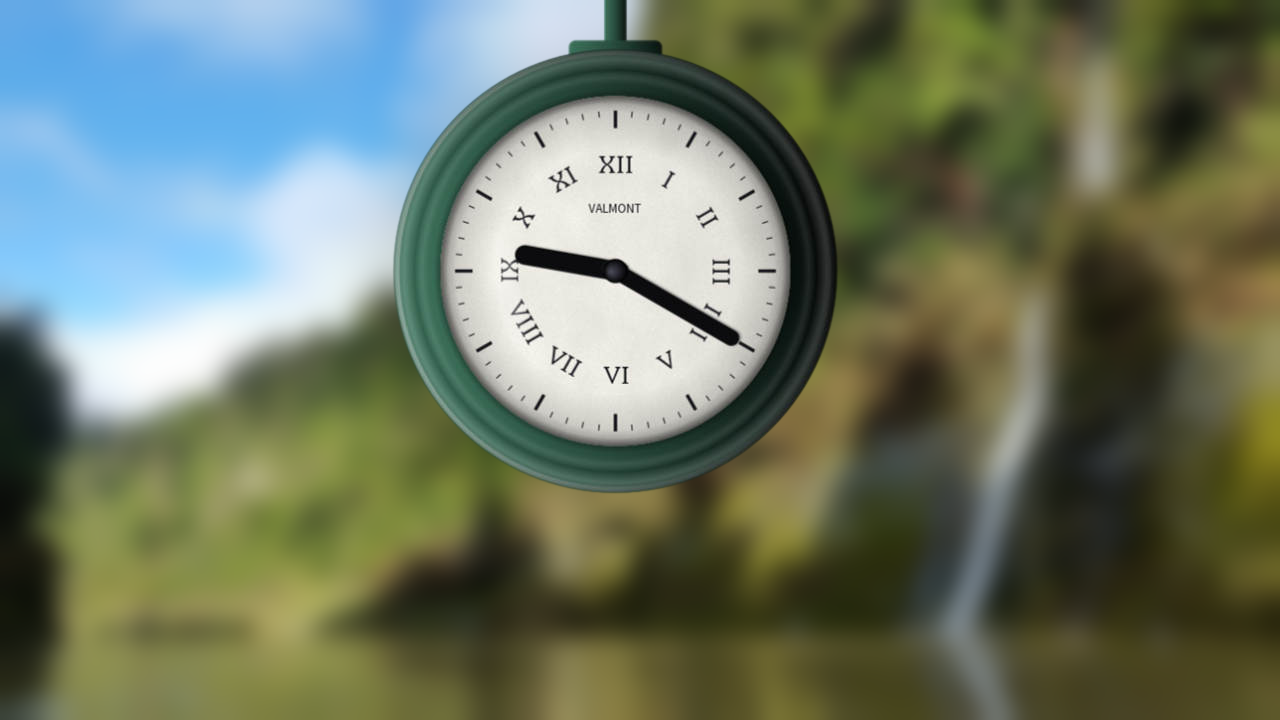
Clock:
9:20
